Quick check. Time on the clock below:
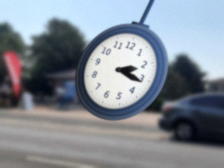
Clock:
2:16
